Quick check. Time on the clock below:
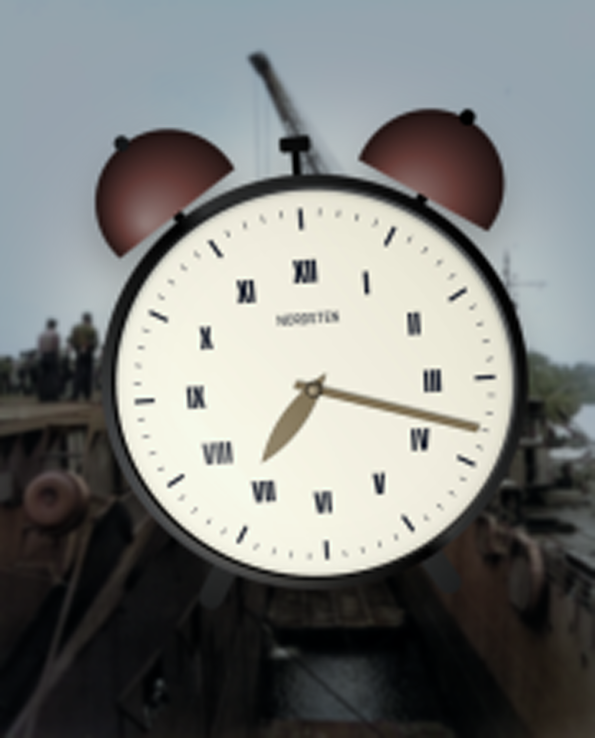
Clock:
7:18
